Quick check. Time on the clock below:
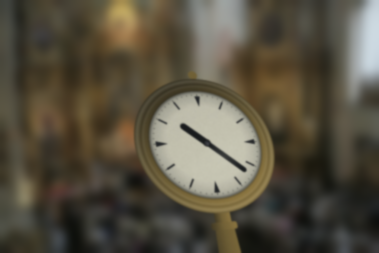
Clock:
10:22
